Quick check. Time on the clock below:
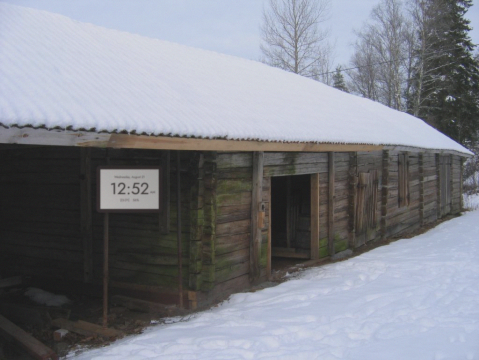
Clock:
12:52
